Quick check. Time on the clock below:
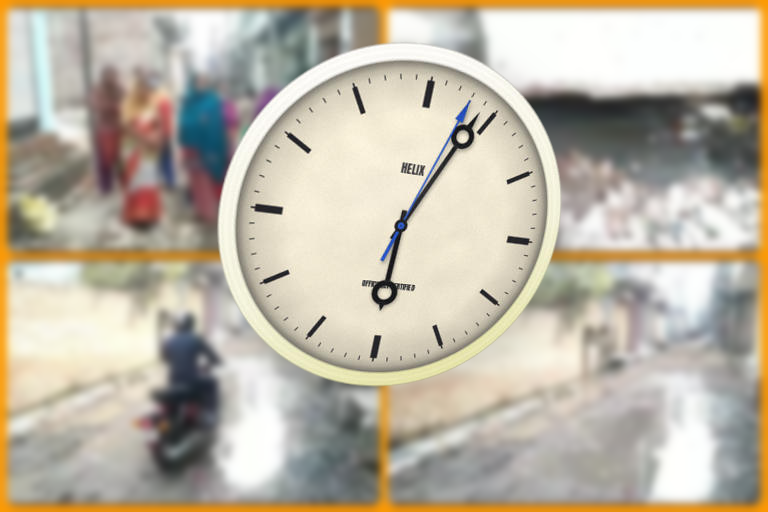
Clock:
6:04:03
